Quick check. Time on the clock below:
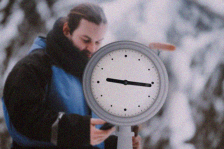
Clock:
9:16
